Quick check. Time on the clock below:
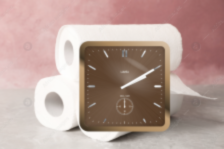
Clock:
2:10
